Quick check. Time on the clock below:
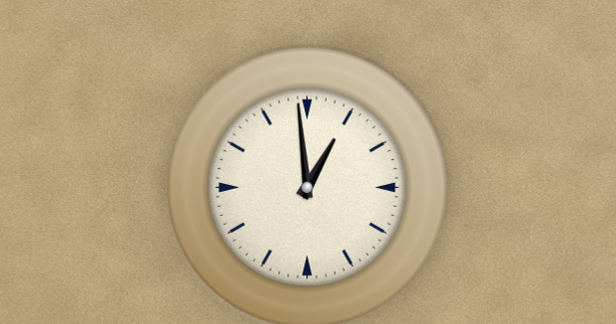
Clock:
12:59
